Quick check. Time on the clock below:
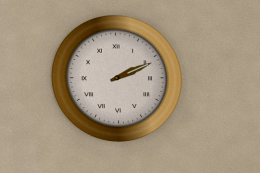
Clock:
2:11
